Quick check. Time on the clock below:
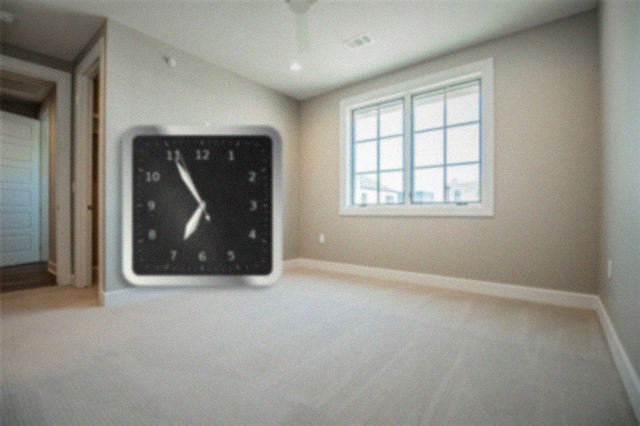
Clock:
6:54:56
